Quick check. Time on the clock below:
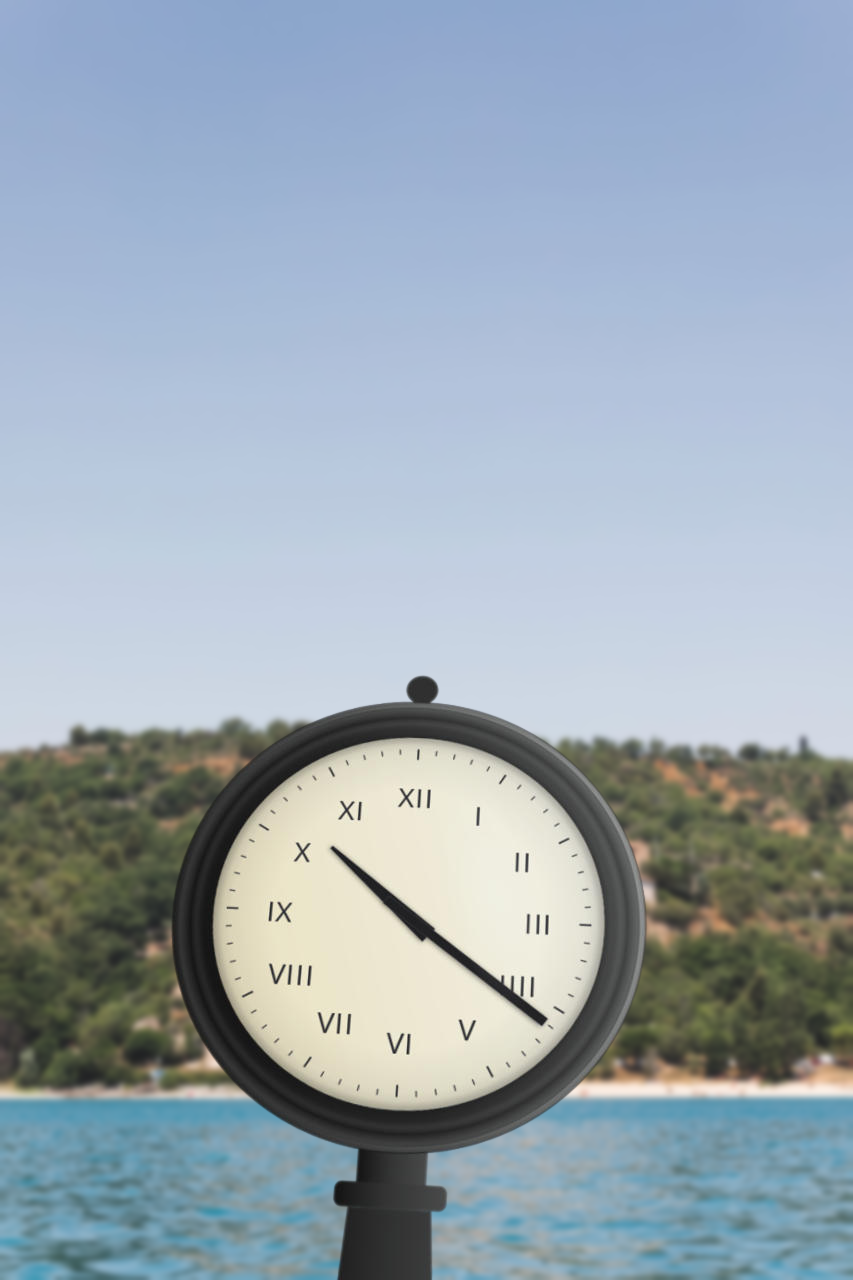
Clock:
10:21
